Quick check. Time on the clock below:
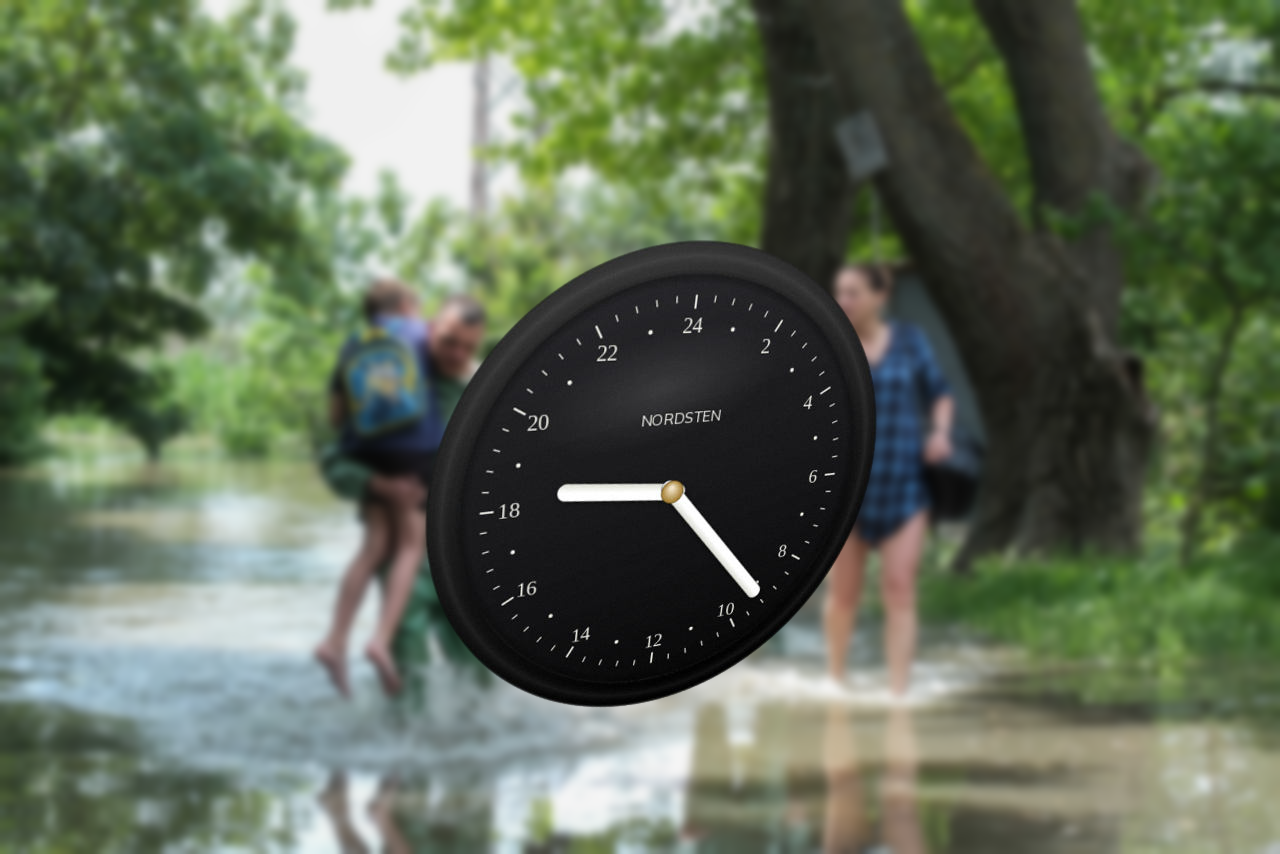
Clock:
18:23
